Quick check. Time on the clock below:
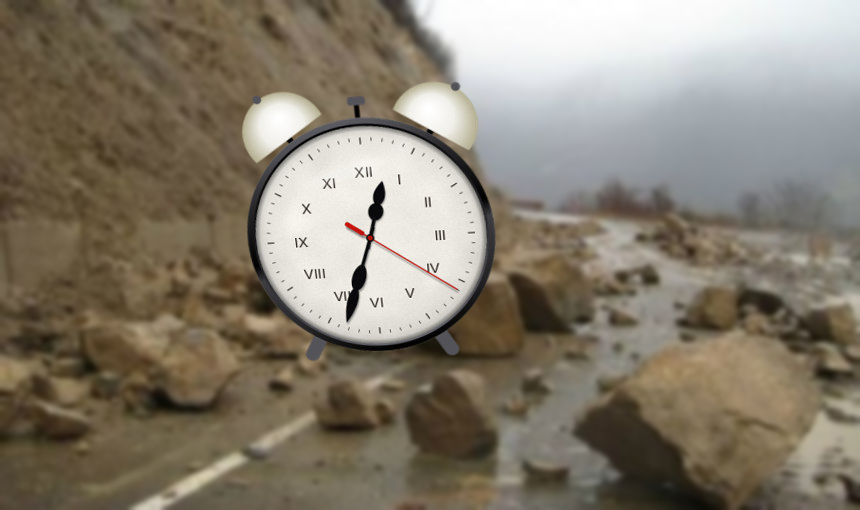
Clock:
12:33:21
